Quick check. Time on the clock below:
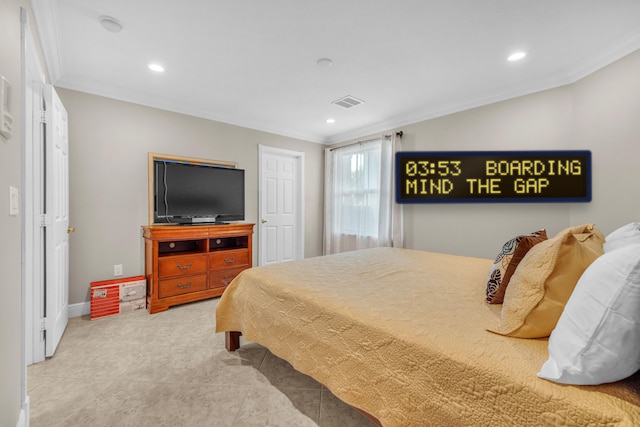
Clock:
3:53
